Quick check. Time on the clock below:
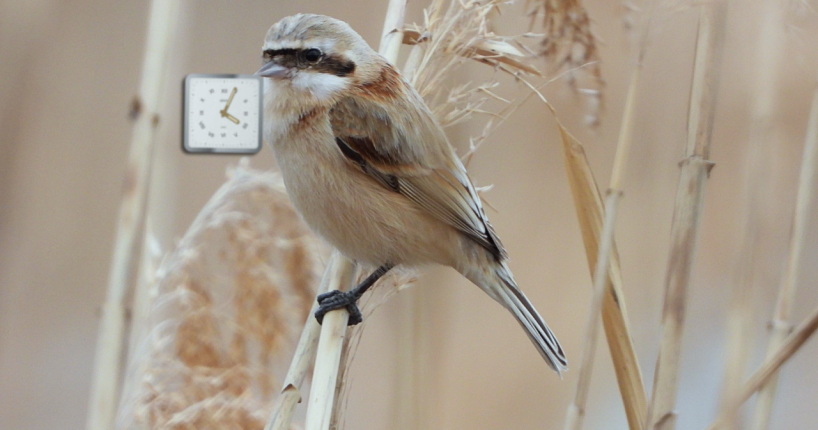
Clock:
4:04
